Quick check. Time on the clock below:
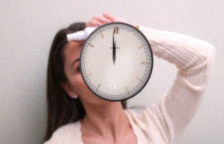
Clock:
11:59
